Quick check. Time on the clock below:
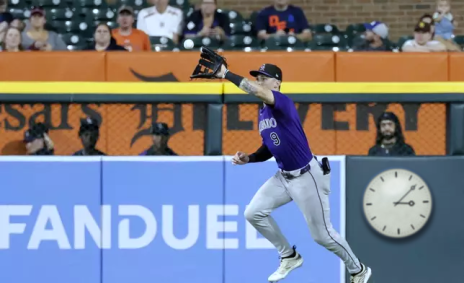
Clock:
3:08
